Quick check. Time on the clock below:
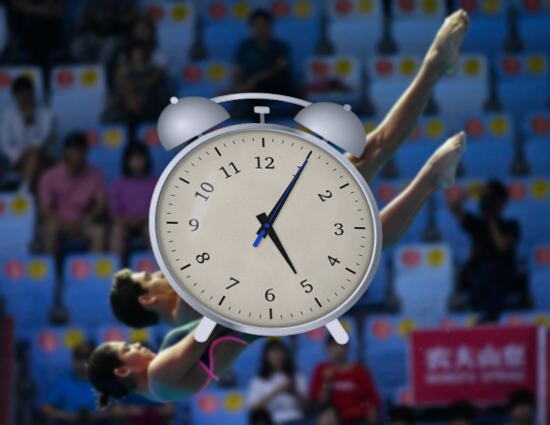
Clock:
5:05:05
